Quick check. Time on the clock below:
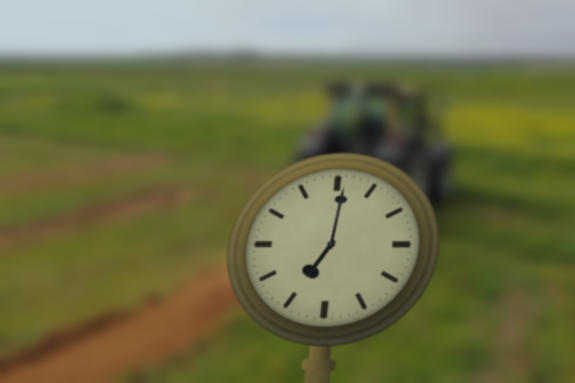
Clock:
7:01
